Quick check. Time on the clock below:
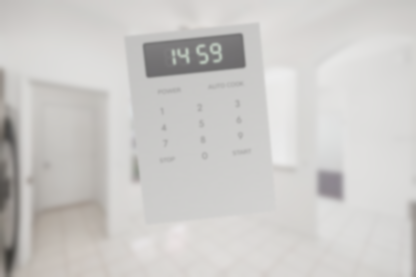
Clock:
14:59
